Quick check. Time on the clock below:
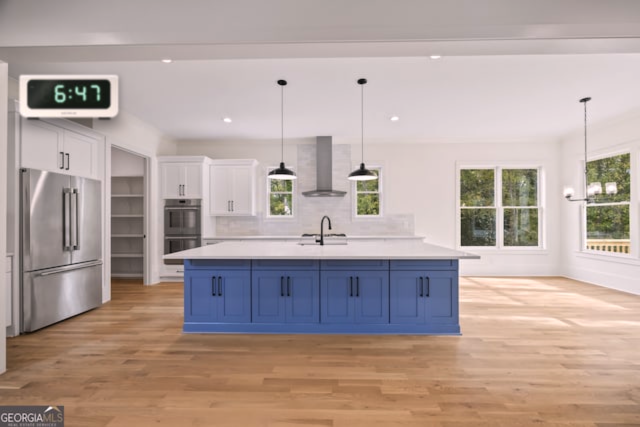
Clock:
6:47
